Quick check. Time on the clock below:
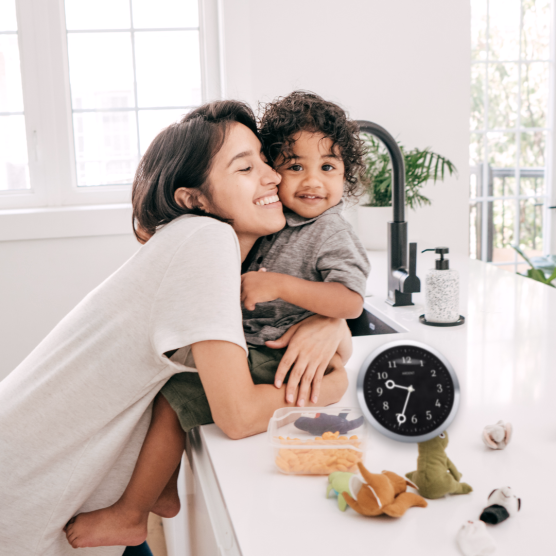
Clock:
9:34
